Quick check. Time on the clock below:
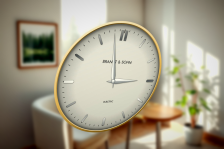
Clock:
2:58
